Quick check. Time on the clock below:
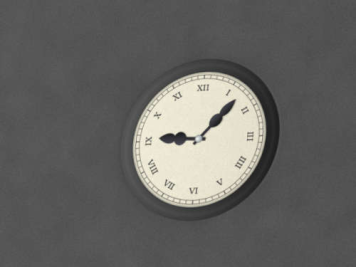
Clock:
9:07
